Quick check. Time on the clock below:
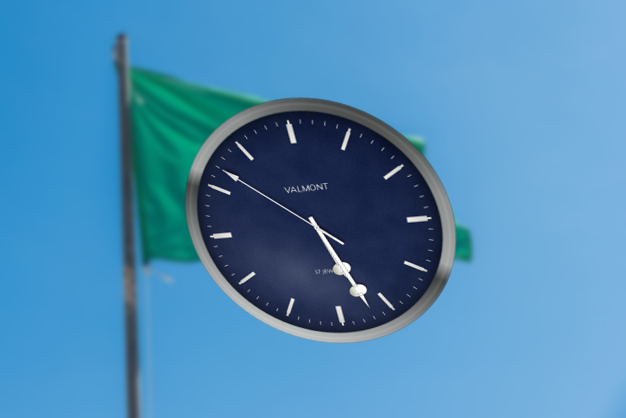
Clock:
5:26:52
